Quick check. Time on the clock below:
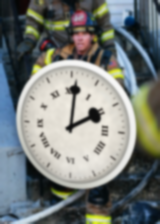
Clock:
2:01
